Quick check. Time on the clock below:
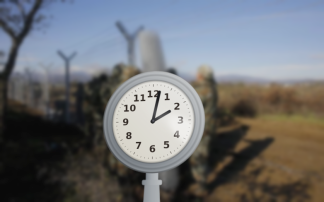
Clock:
2:02
